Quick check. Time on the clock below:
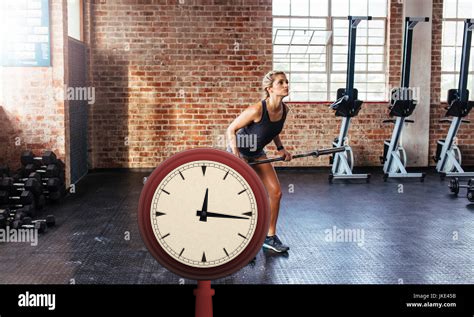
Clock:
12:16
